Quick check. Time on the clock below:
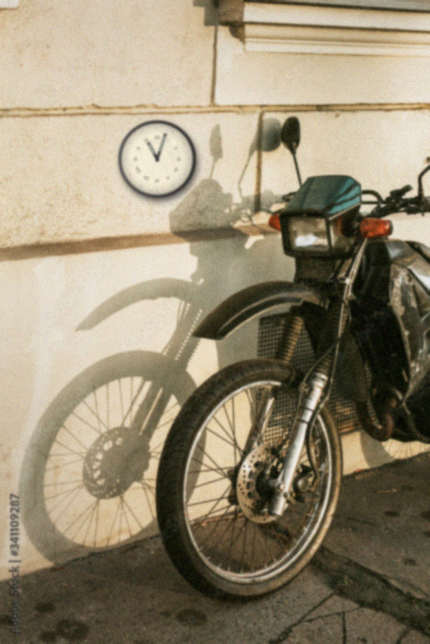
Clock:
11:03
